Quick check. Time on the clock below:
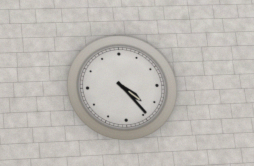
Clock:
4:24
